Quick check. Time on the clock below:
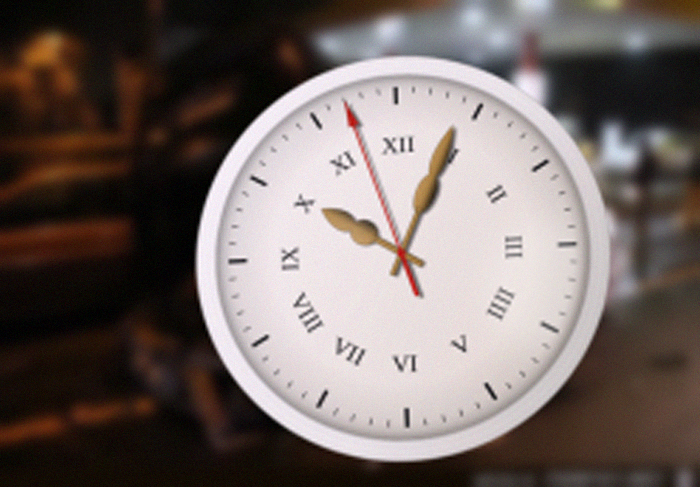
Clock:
10:03:57
